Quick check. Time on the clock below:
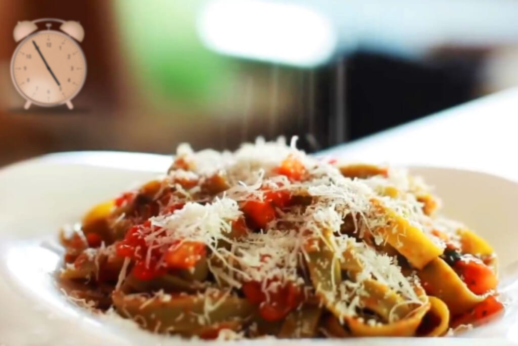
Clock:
4:55
